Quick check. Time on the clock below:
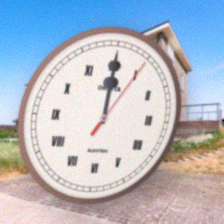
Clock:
12:00:05
